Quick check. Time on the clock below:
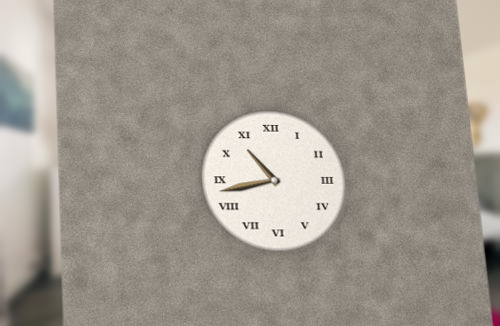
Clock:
10:43
